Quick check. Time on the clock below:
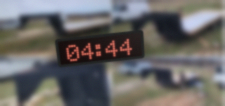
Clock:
4:44
